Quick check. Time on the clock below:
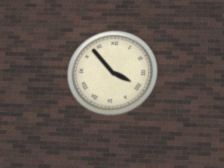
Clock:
3:53
